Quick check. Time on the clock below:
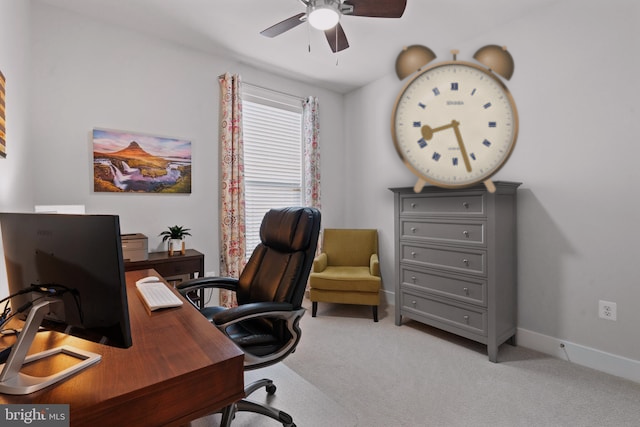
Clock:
8:27
